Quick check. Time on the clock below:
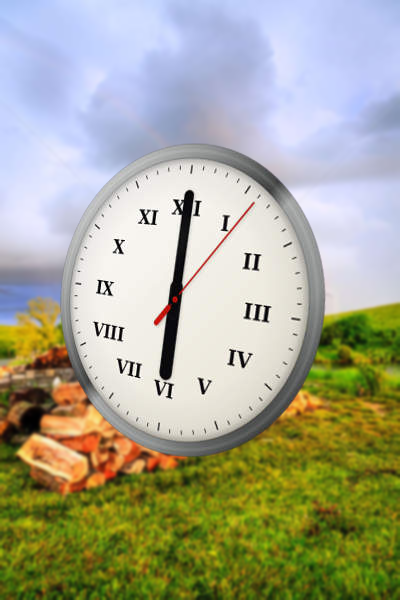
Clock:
6:00:06
